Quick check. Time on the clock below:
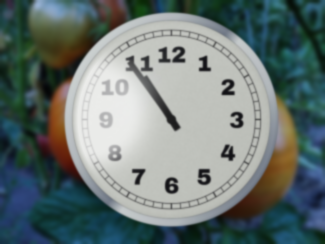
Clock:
10:54
